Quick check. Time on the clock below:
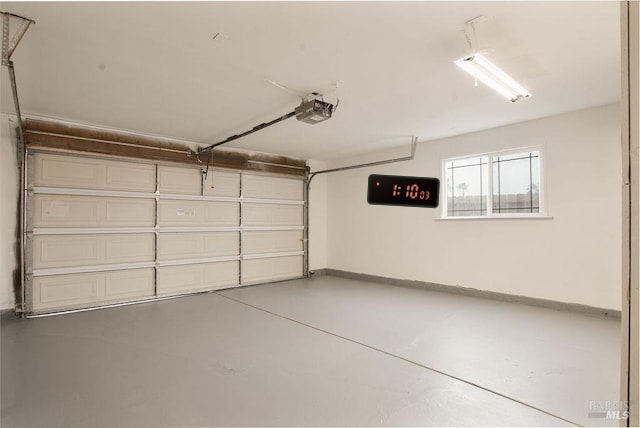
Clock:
1:10:03
